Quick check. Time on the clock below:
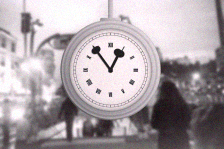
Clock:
12:54
